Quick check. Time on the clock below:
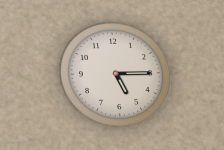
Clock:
5:15
